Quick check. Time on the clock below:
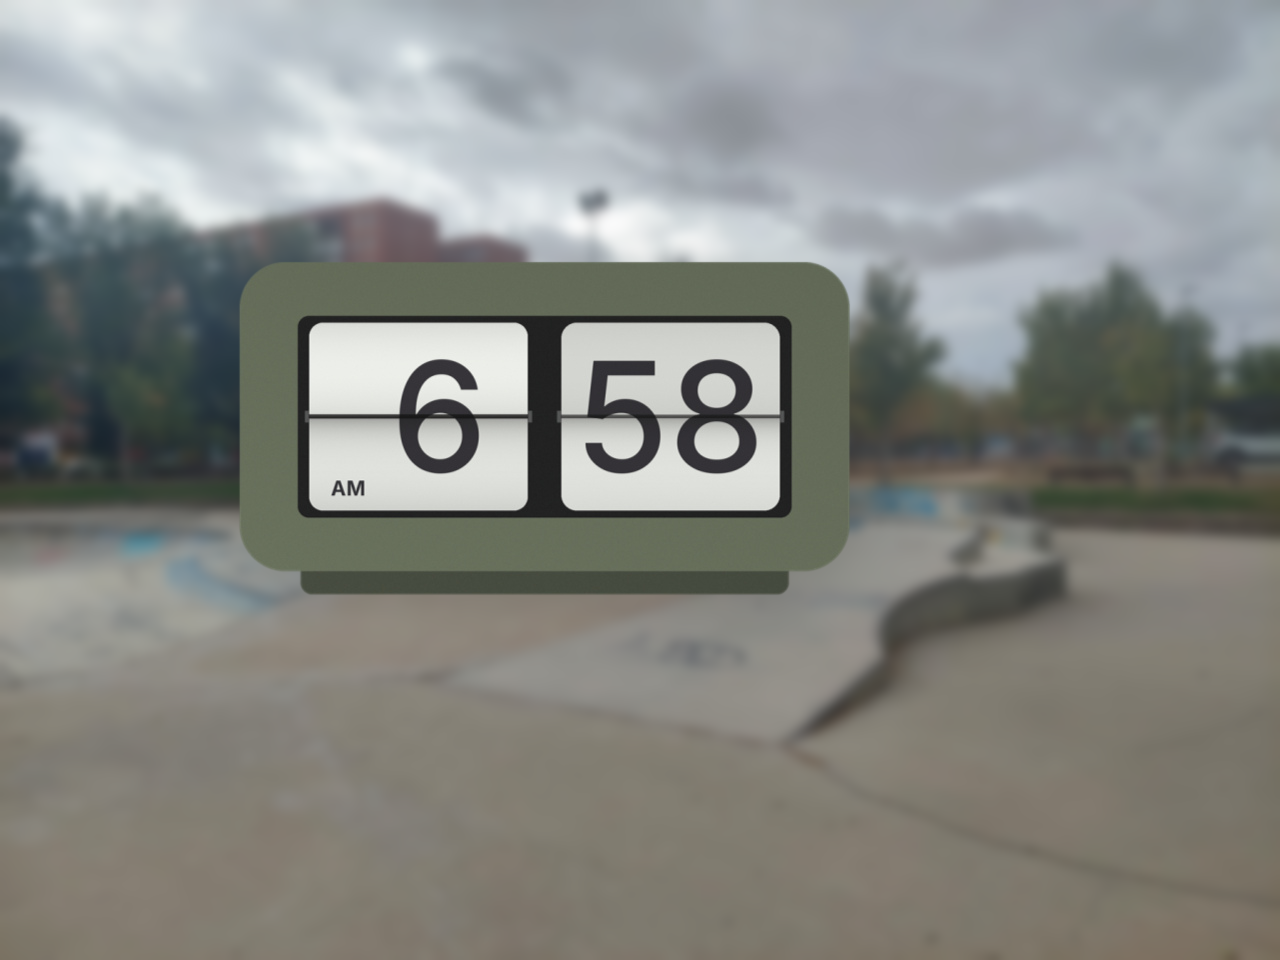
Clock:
6:58
